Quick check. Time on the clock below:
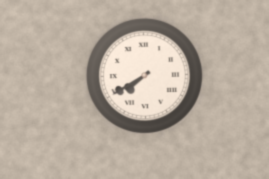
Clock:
7:40
